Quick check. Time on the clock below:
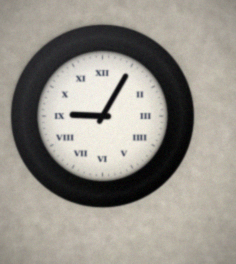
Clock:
9:05
